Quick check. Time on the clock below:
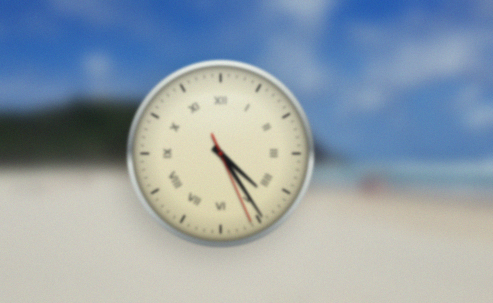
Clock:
4:24:26
